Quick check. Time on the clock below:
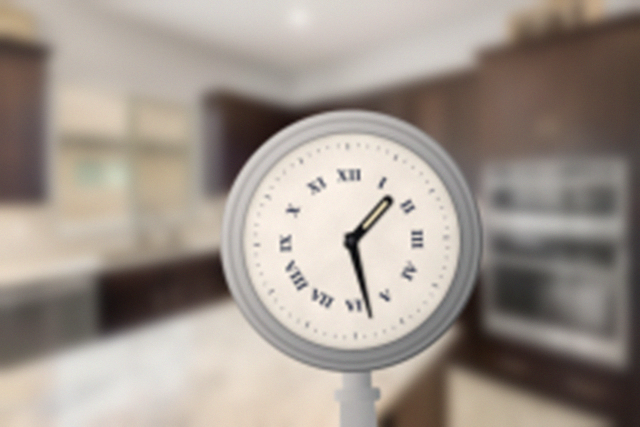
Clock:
1:28
